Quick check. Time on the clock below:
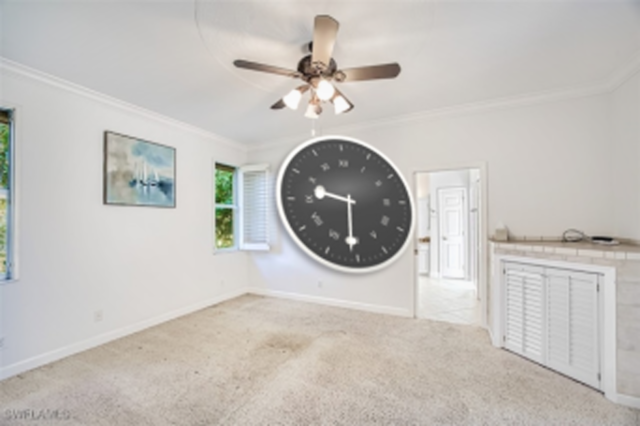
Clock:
9:31
